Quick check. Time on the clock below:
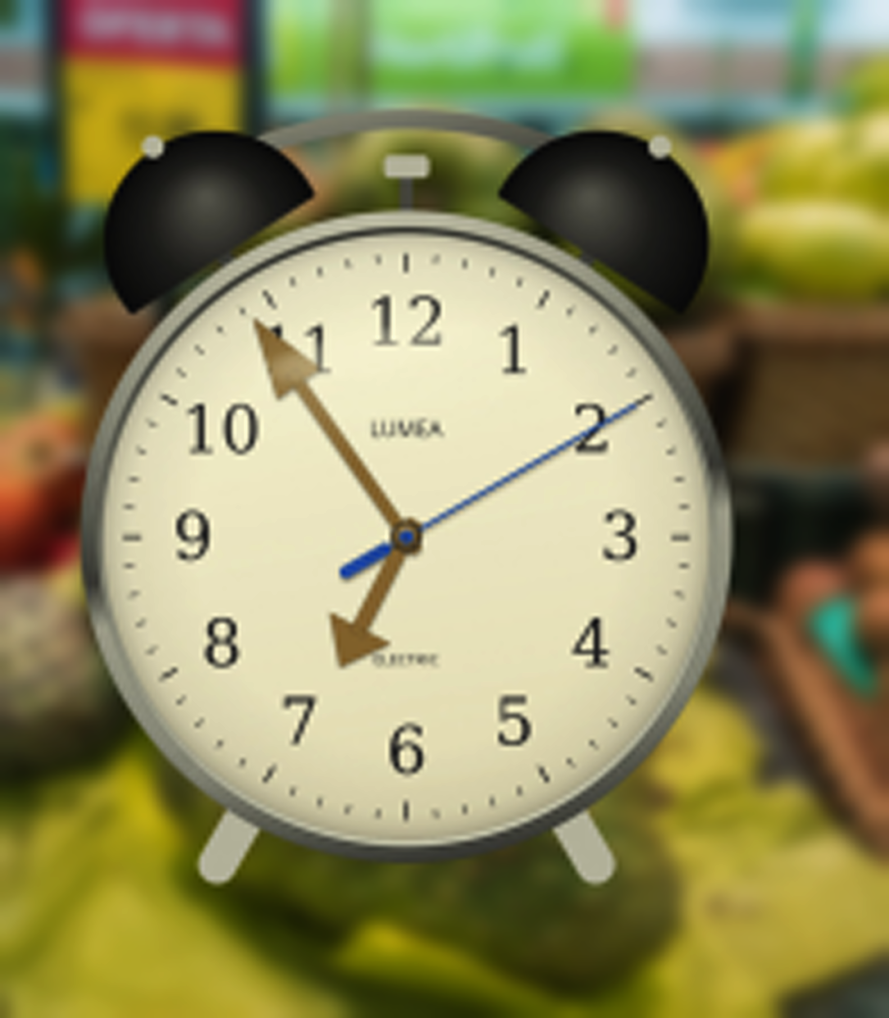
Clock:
6:54:10
